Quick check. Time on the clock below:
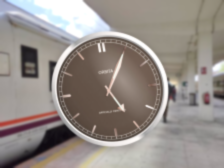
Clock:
5:05
